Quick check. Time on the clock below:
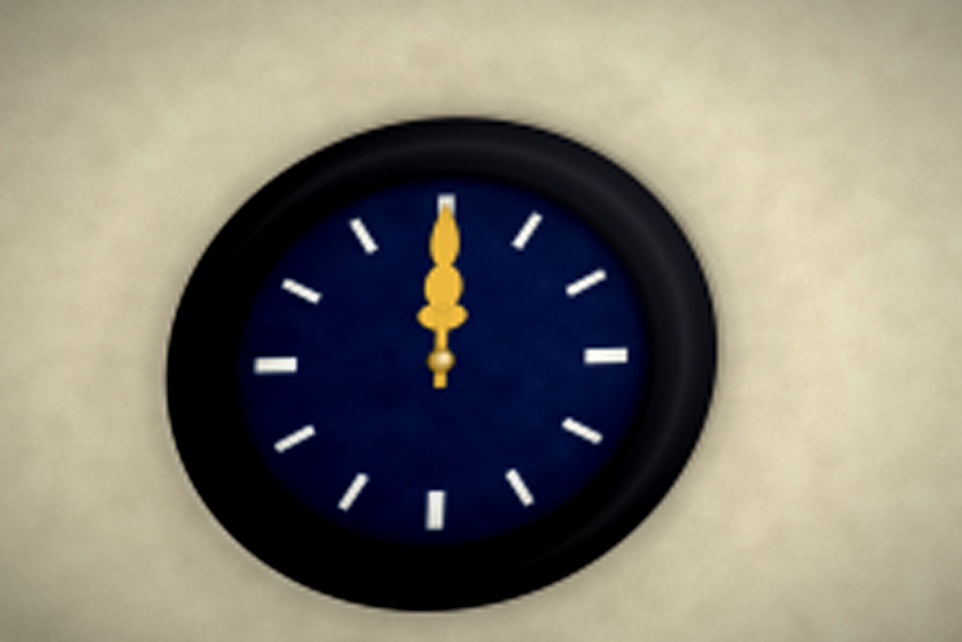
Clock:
12:00
